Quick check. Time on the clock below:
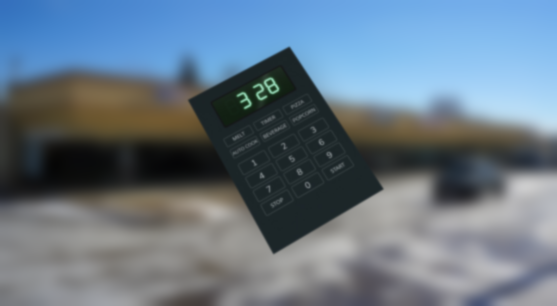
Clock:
3:28
